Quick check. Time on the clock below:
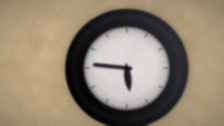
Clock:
5:46
